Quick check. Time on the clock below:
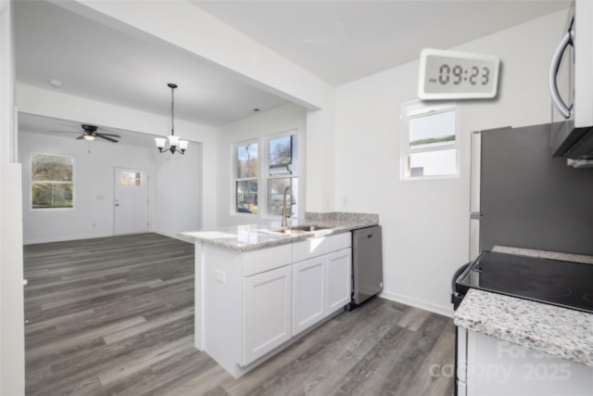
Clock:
9:23
